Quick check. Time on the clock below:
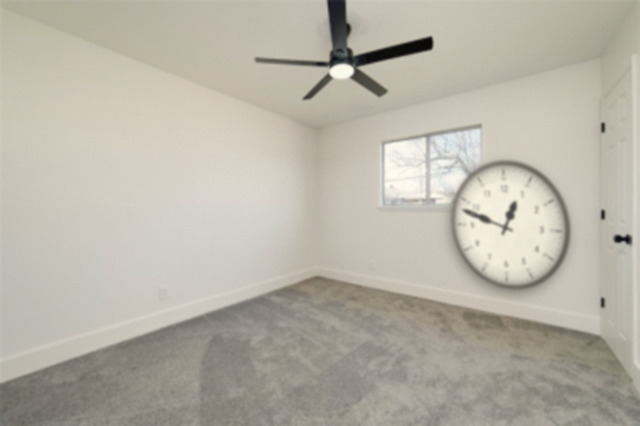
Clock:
12:48
